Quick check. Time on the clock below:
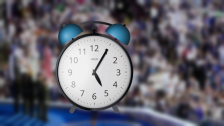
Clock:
5:05
